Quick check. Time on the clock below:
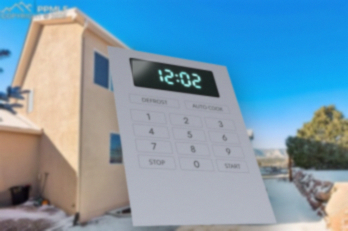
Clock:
12:02
